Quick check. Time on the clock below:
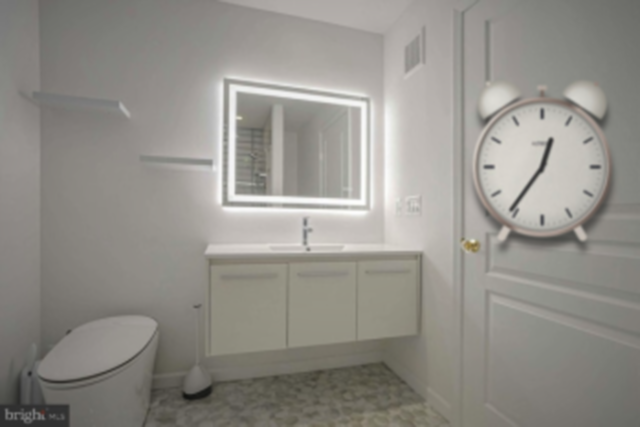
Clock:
12:36
